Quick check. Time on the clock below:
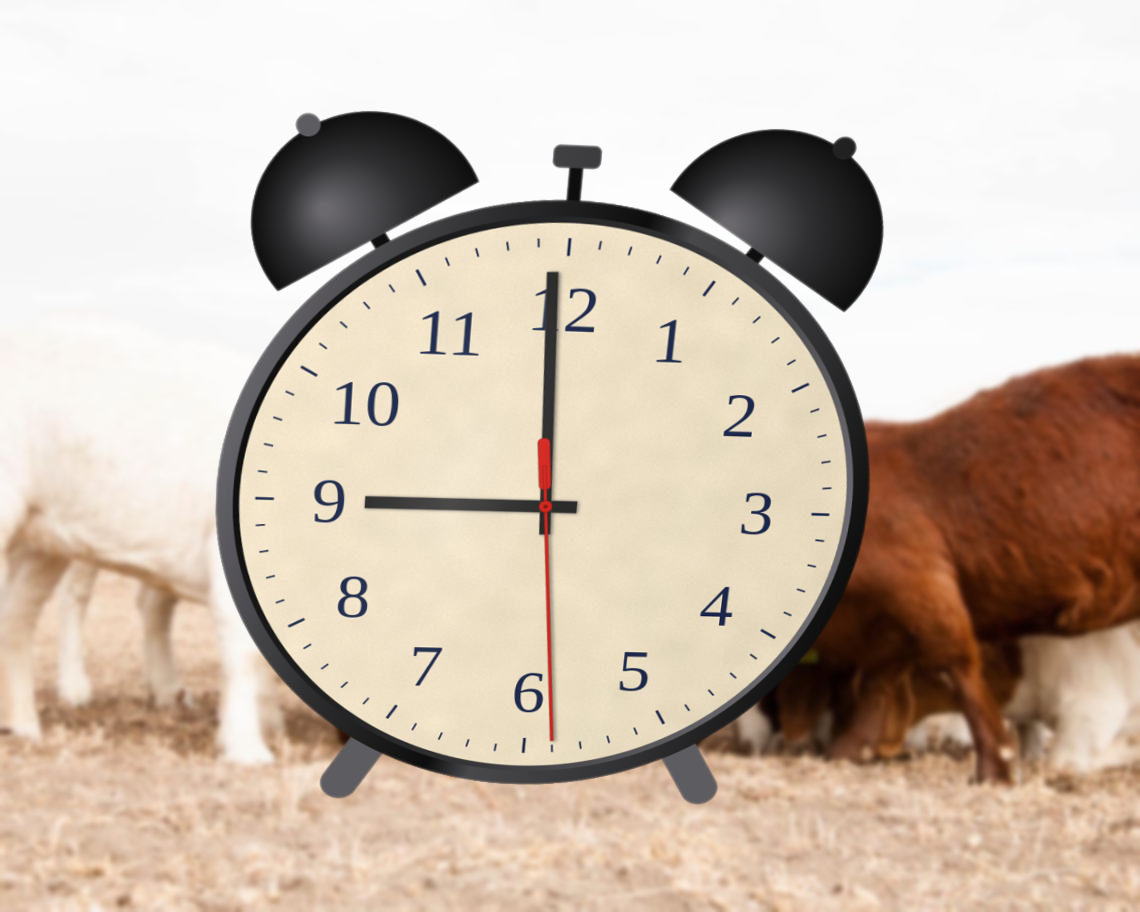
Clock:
8:59:29
